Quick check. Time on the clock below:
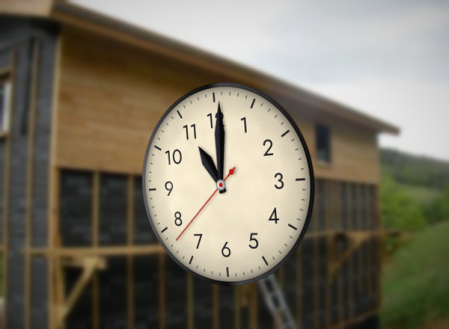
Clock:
11:00:38
